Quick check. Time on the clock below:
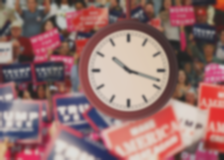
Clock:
10:18
